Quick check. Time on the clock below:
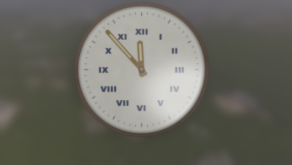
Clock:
11:53
